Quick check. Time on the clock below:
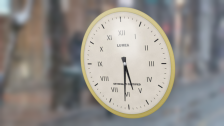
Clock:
5:31
